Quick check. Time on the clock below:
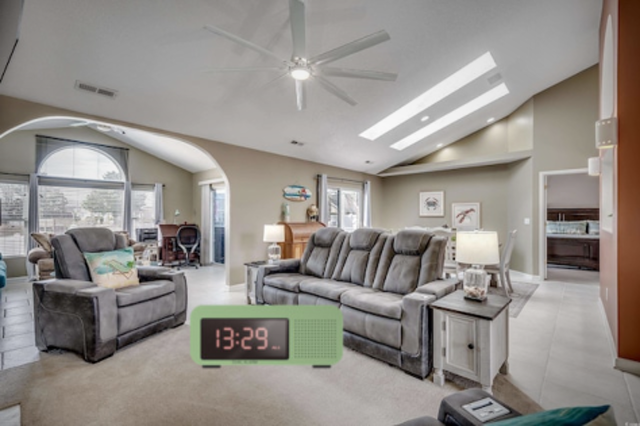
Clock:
13:29
